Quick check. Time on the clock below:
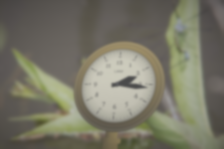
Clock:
2:16
